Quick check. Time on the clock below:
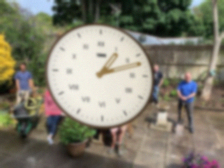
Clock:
1:12
